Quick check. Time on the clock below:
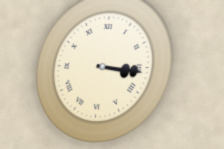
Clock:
3:16
